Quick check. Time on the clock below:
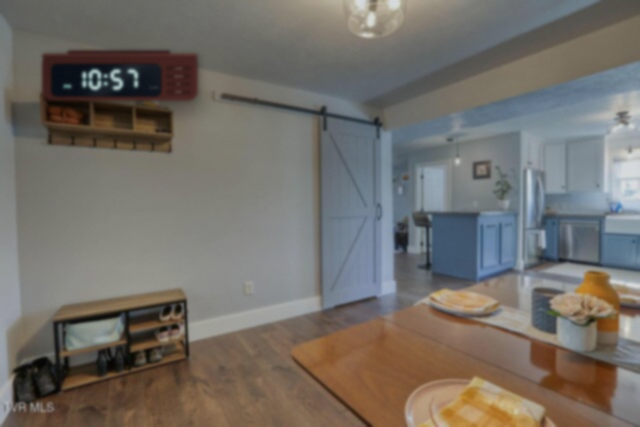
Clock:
10:57
